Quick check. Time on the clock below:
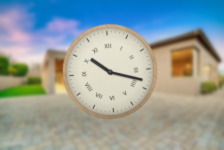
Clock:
10:18
